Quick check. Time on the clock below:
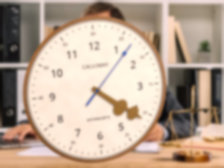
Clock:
4:21:07
